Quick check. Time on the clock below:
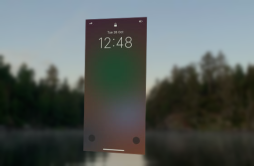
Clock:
12:48
